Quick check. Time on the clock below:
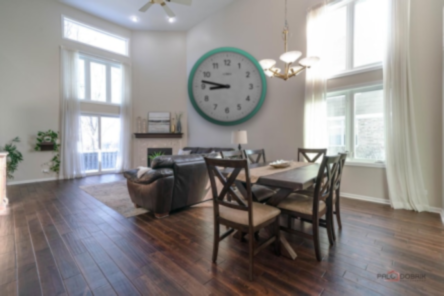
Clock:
8:47
